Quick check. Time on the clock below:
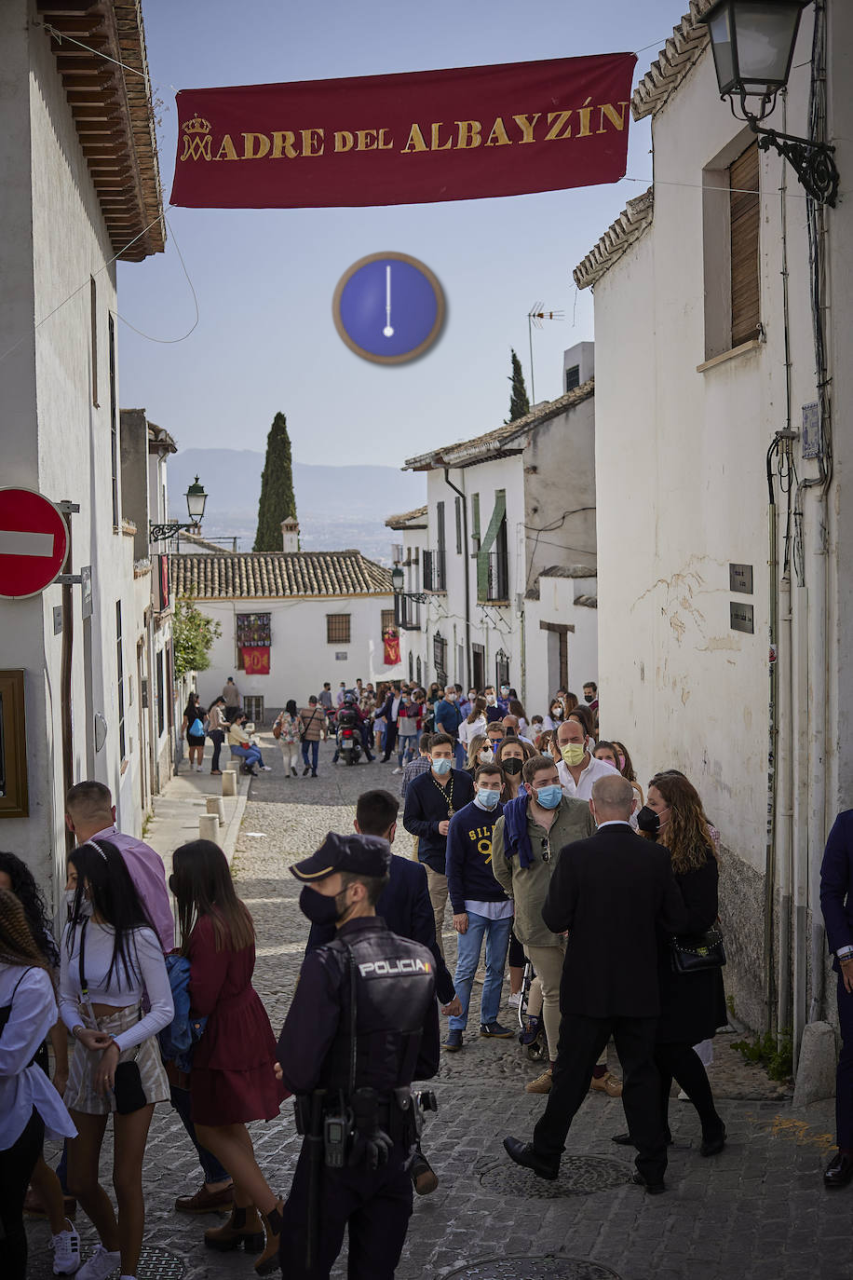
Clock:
6:00
